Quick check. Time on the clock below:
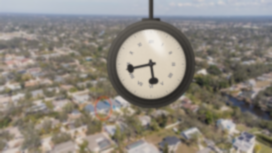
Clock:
5:43
